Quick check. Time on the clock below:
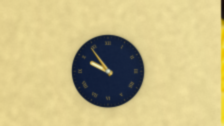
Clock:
9:54
